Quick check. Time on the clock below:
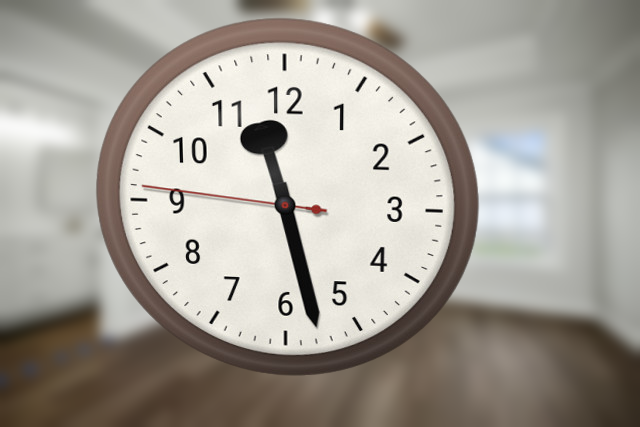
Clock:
11:27:46
